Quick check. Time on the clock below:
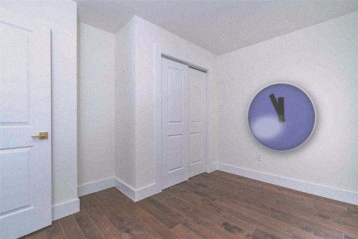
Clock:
11:56
